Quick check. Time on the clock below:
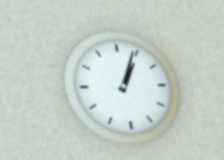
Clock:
1:04
